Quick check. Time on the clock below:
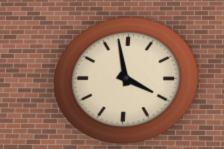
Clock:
3:58
